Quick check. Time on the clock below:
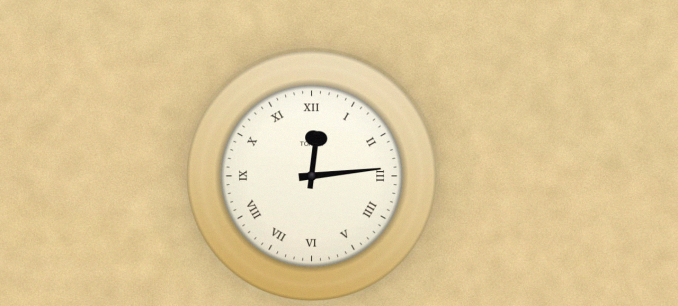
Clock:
12:14
